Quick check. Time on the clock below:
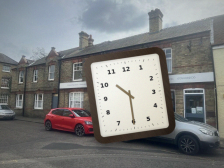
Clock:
10:30
